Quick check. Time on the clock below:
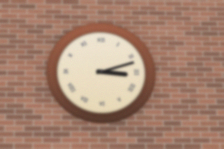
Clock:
3:12
